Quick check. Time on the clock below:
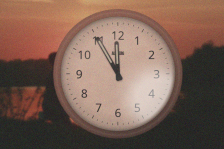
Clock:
11:55
